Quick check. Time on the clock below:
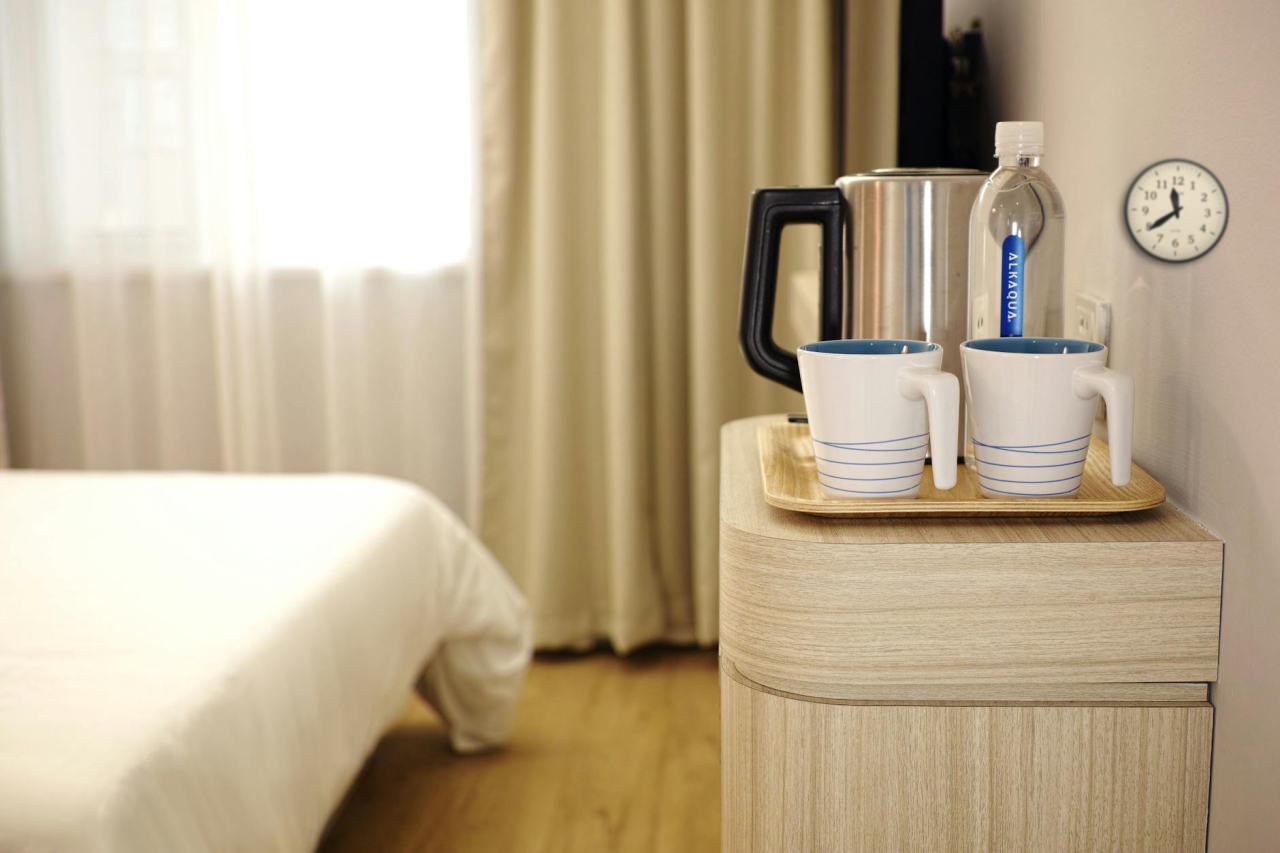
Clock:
11:39
